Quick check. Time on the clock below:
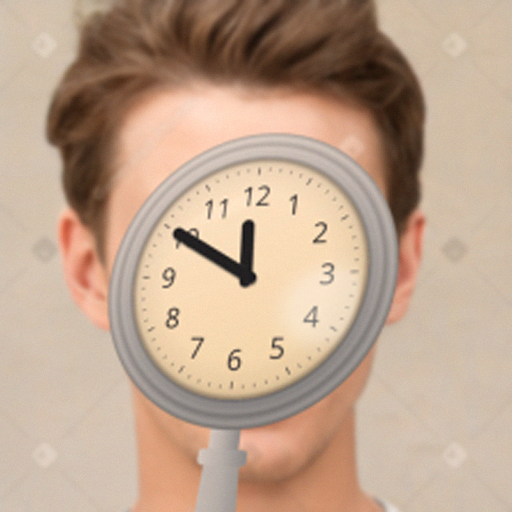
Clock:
11:50
